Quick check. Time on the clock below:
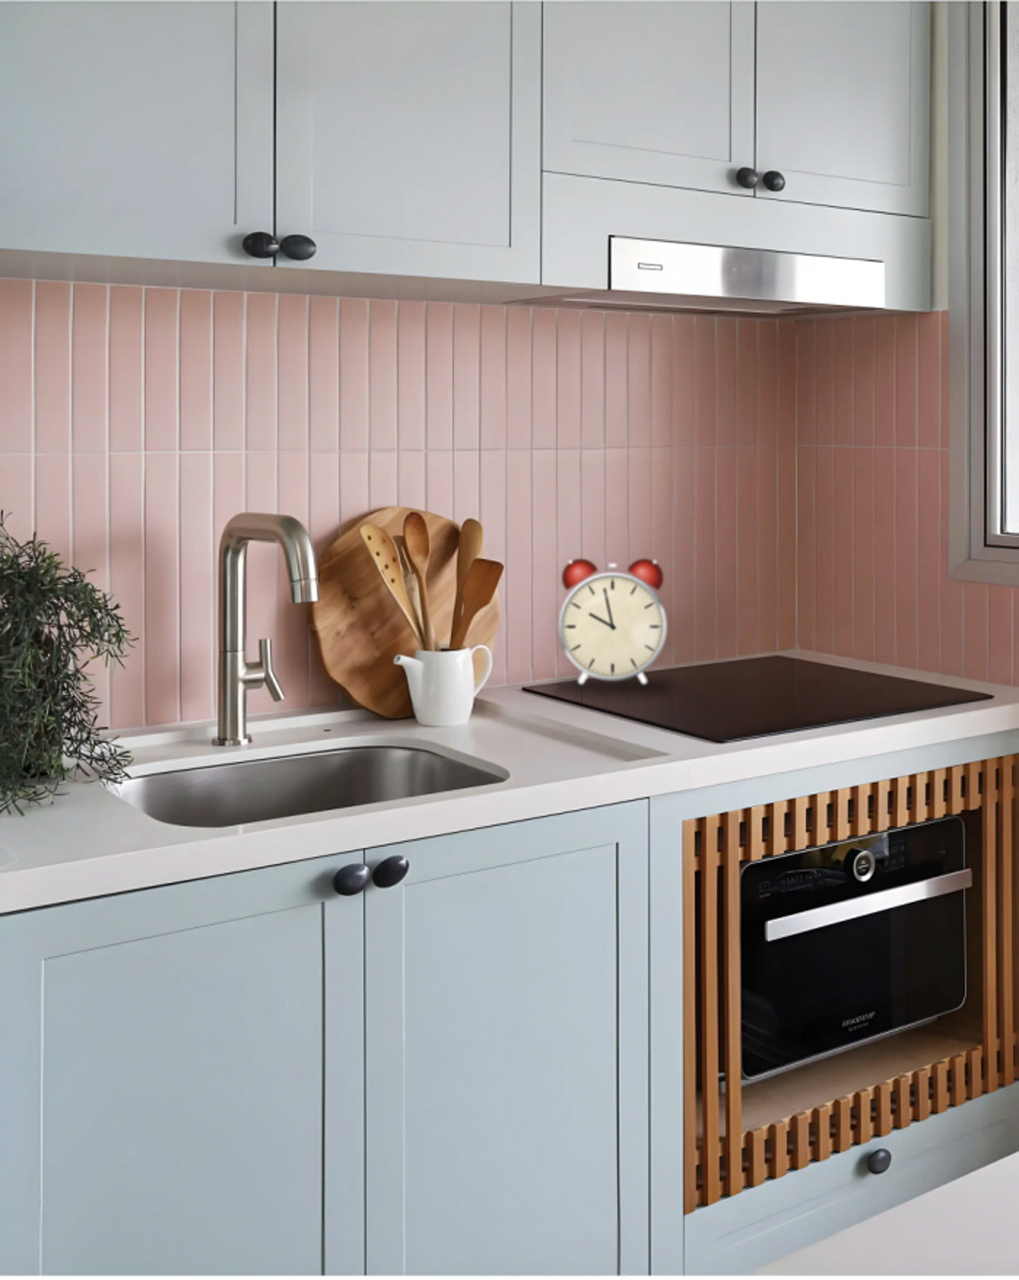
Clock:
9:58
